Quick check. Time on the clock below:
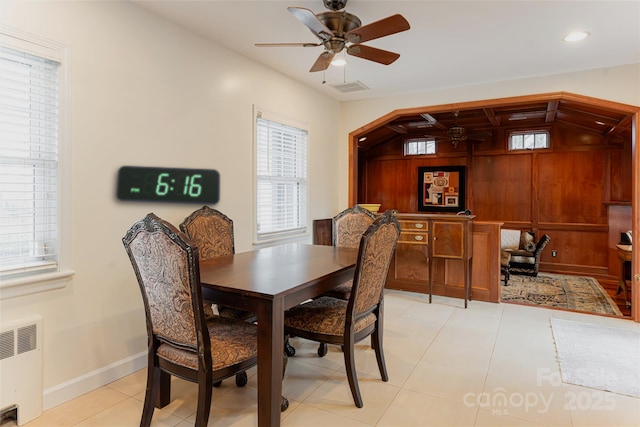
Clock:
6:16
